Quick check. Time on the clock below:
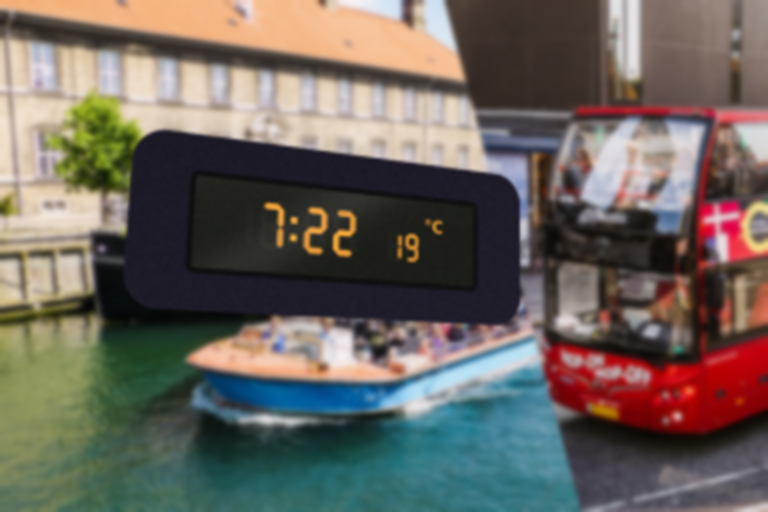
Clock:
7:22
